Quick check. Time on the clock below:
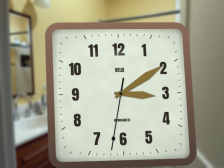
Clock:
3:09:32
